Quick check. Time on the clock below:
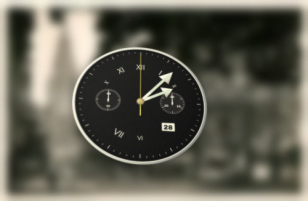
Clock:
2:07
